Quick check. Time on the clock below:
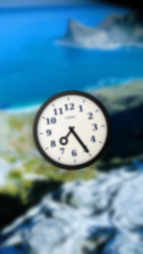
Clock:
7:25
